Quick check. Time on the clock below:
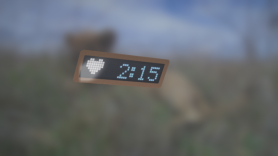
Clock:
2:15
